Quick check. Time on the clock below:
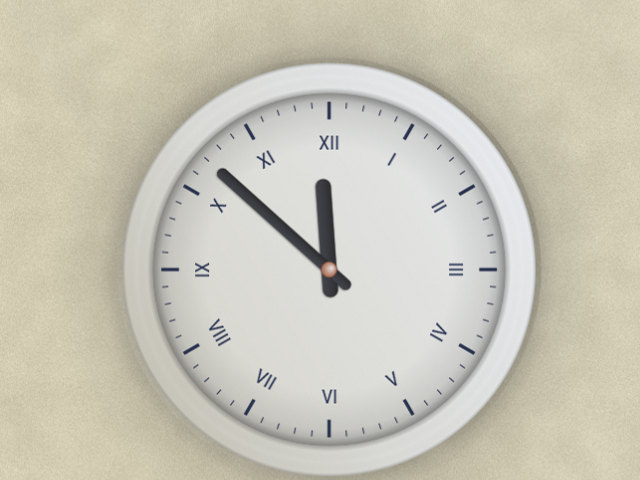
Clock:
11:52
